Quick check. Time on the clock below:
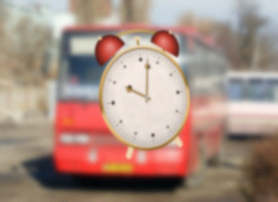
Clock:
10:02
